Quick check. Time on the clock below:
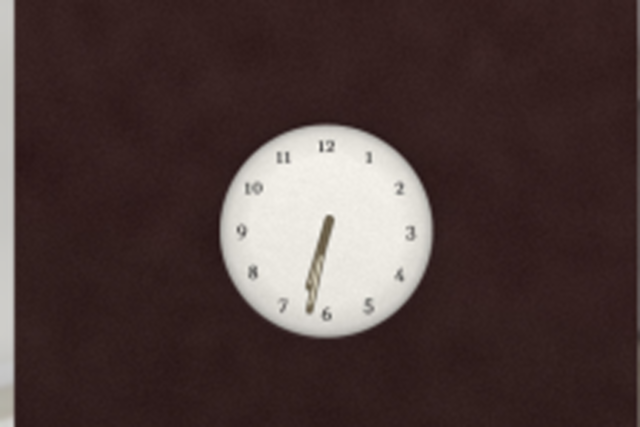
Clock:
6:32
